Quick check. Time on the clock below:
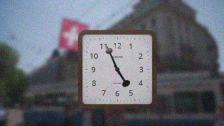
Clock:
4:56
